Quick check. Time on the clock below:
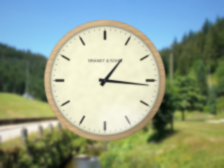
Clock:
1:16
